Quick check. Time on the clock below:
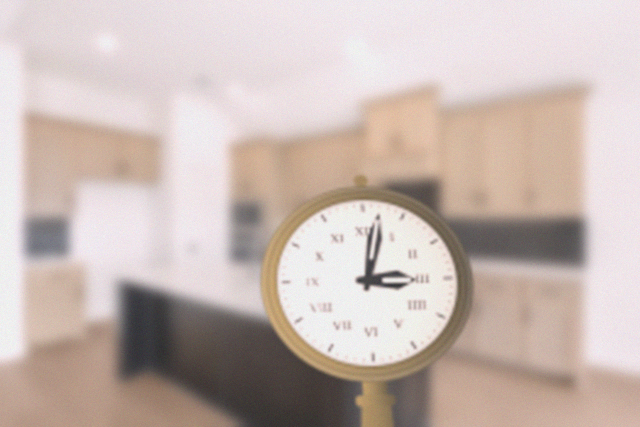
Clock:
3:02
